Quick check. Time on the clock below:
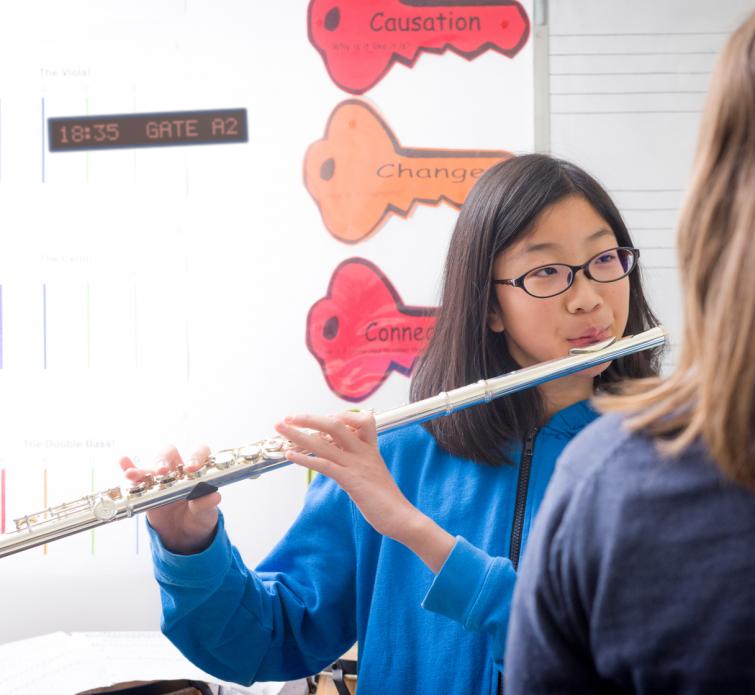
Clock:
18:35
